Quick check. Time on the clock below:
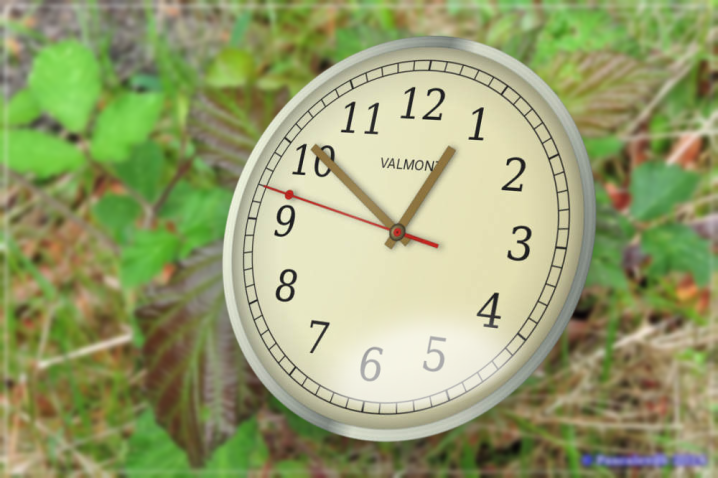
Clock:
12:50:47
